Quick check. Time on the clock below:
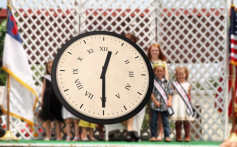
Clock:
12:30
